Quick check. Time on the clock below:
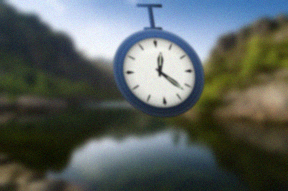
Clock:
12:22
